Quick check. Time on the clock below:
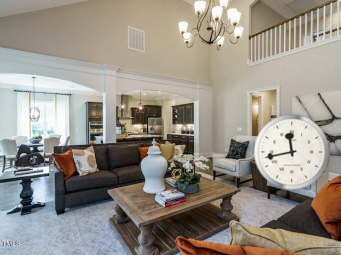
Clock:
11:43
